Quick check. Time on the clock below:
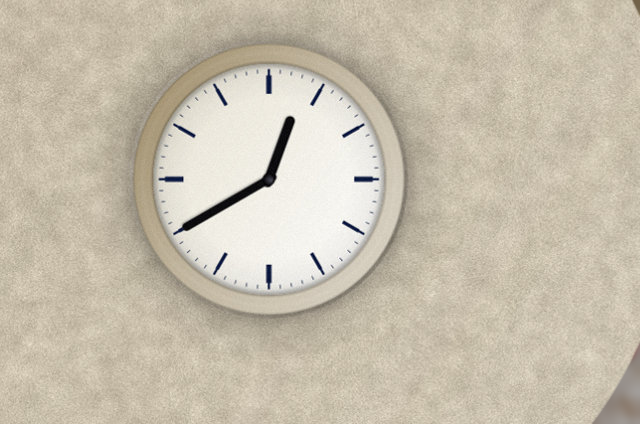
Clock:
12:40
